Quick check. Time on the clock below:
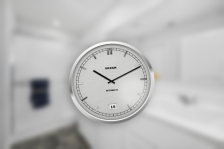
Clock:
10:11
